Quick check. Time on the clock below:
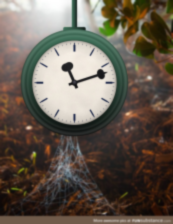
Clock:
11:12
